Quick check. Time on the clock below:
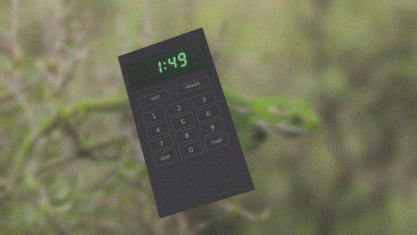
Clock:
1:49
